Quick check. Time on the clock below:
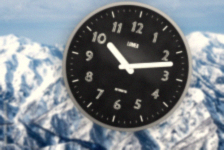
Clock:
10:12
